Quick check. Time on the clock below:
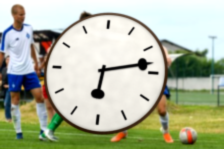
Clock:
6:13
